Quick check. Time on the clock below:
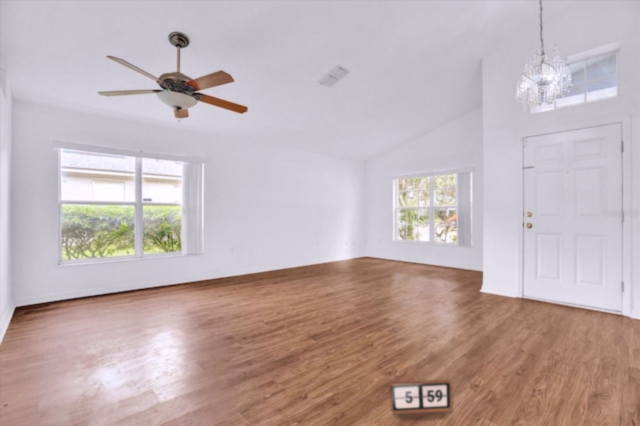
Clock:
5:59
